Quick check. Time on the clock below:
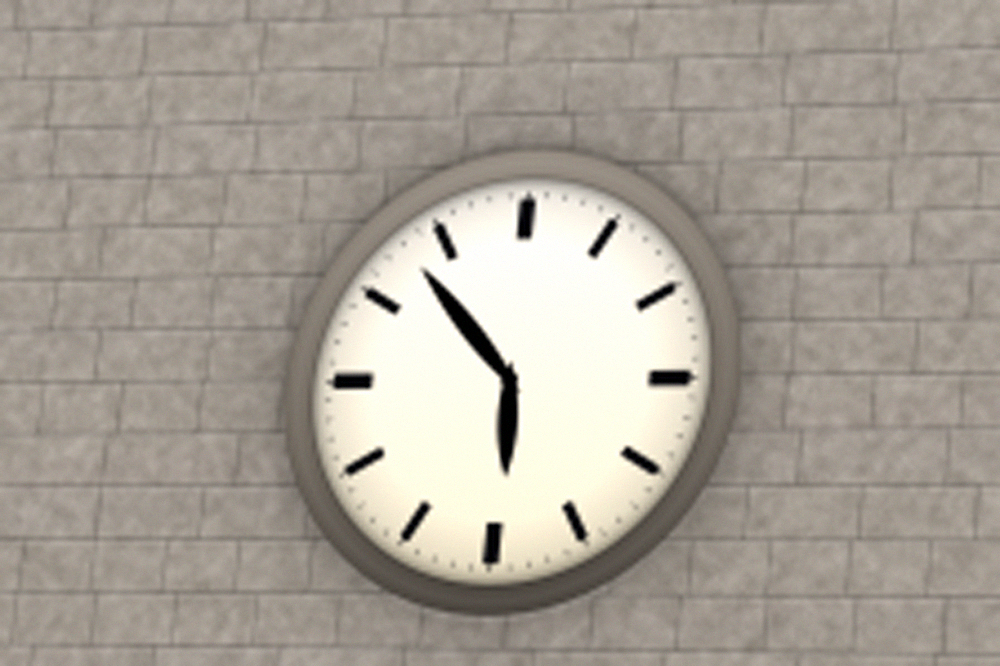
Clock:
5:53
